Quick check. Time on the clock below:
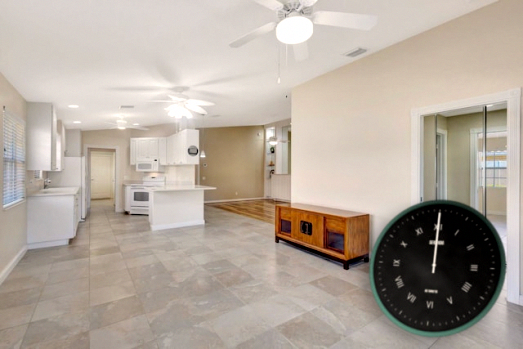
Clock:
12:00
